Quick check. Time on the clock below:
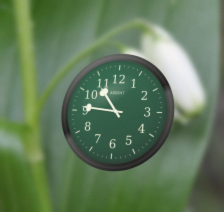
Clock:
10:46
